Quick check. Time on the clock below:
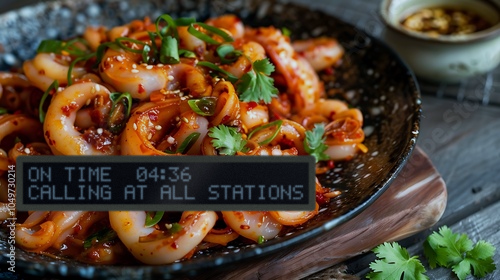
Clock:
4:36
